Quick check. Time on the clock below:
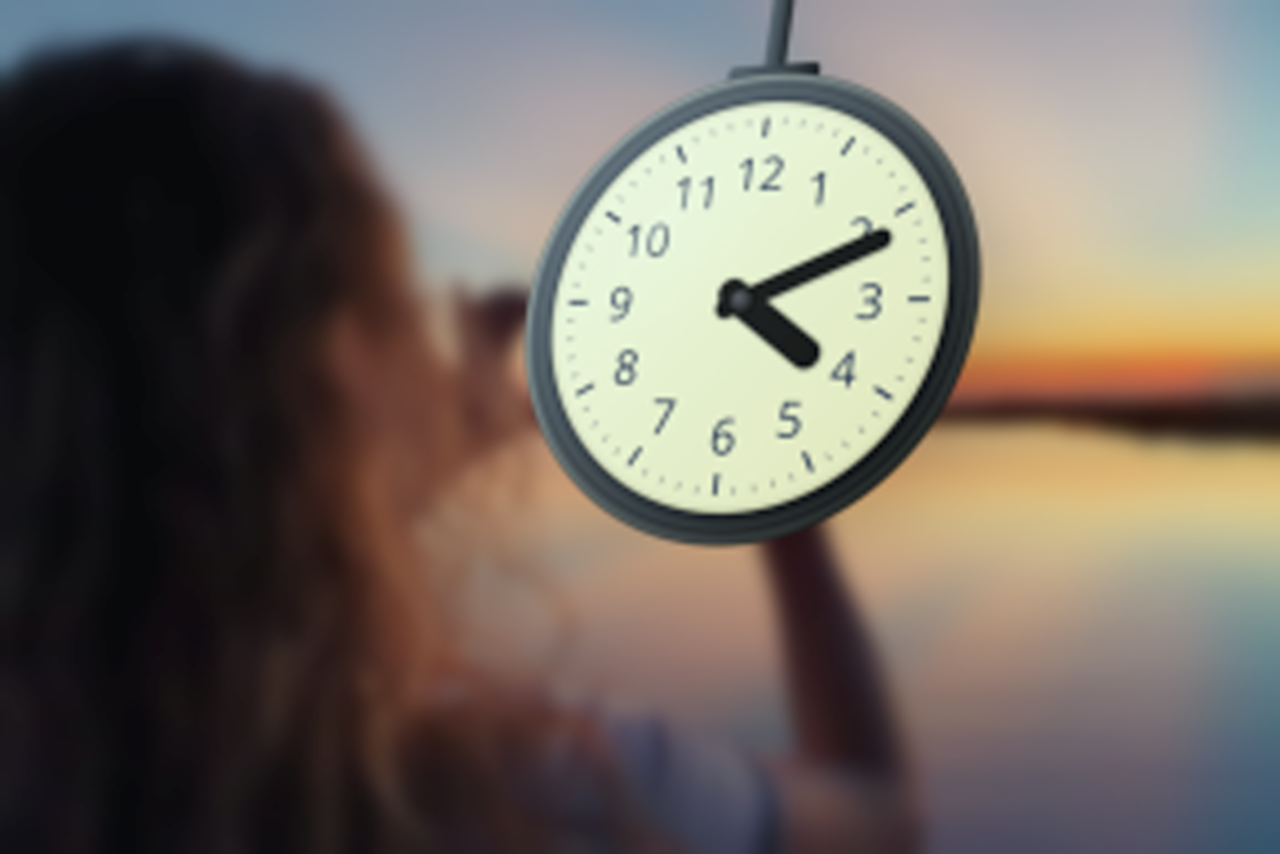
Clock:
4:11
